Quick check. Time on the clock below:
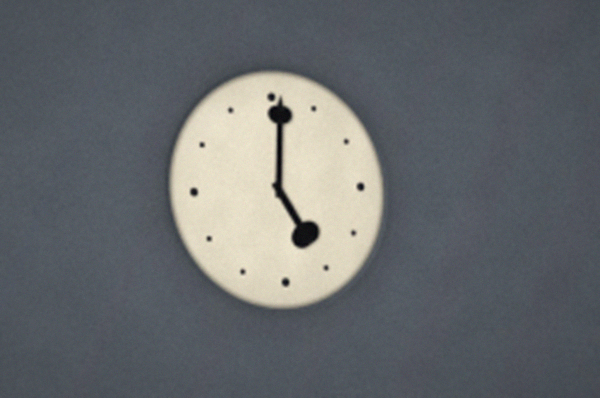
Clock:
5:01
